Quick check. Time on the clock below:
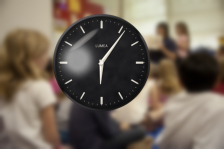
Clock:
6:06
